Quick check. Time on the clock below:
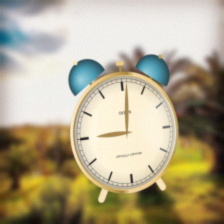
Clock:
9:01
